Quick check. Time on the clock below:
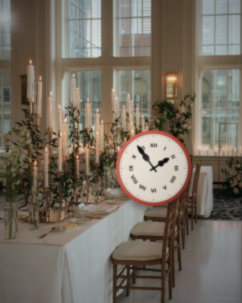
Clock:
1:54
